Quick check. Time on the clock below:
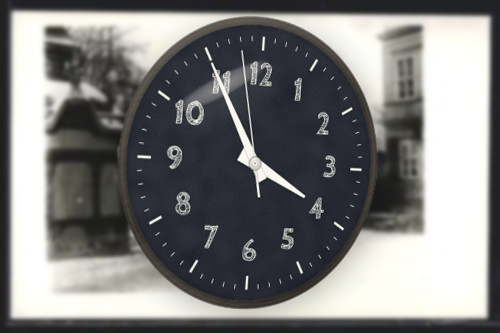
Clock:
3:54:58
